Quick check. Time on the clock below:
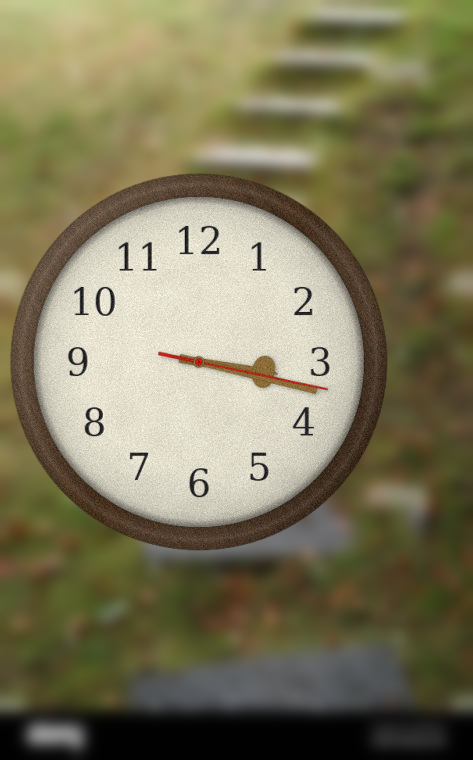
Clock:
3:17:17
